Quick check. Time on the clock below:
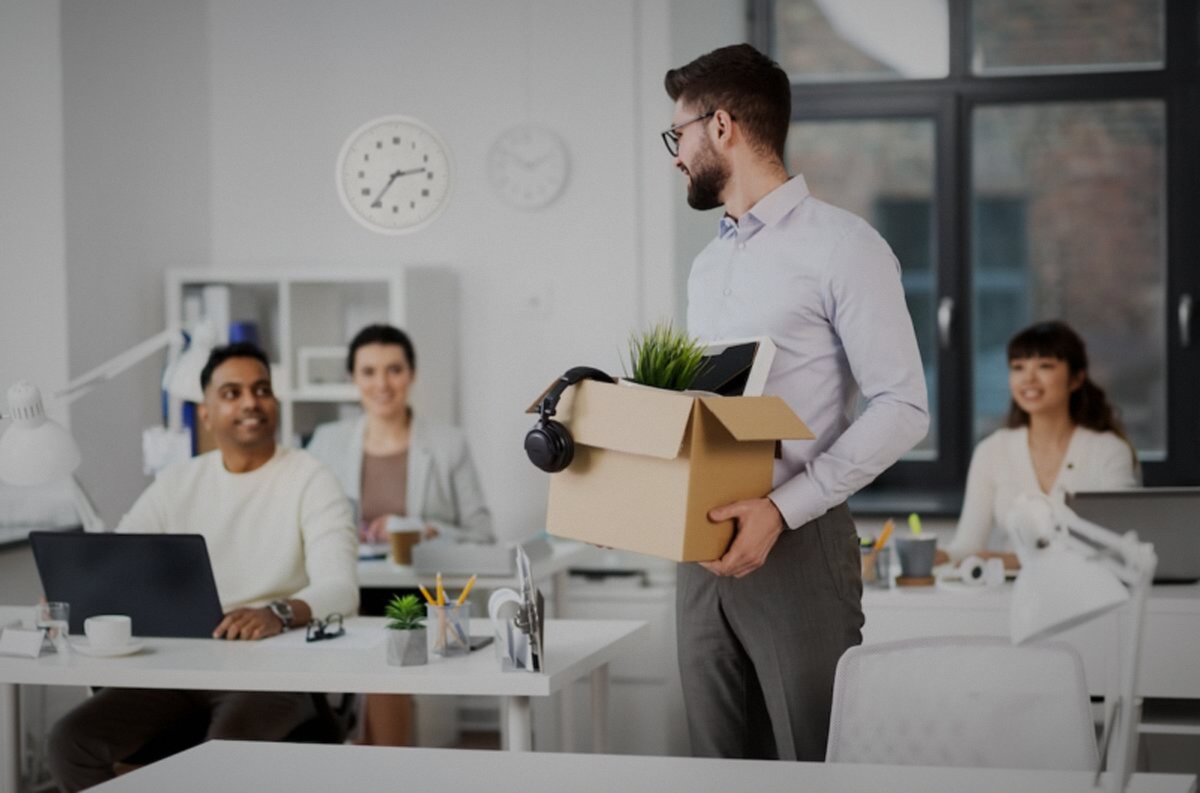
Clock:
2:36
